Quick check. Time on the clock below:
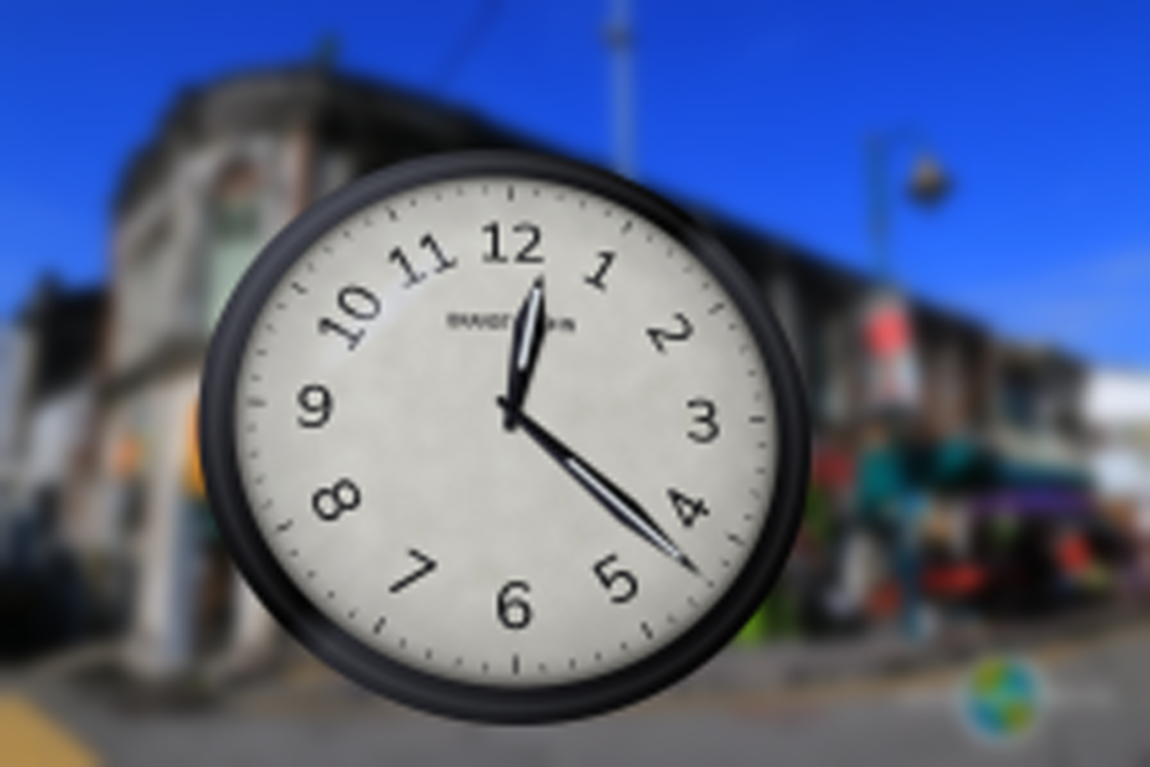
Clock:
12:22
